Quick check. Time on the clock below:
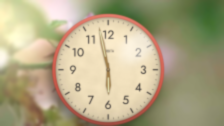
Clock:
5:58
